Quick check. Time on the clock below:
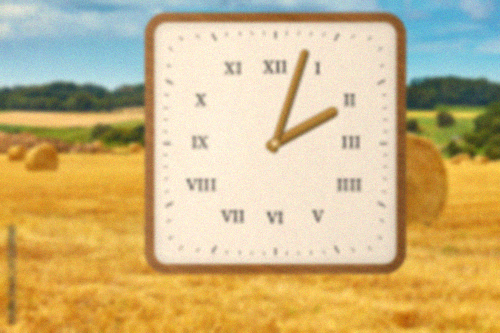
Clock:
2:03
